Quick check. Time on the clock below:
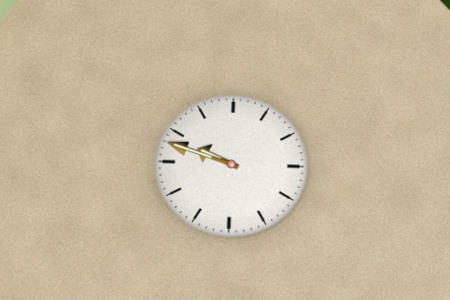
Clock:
9:48
